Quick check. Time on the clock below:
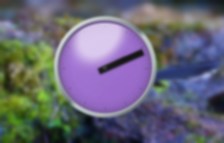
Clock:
2:11
